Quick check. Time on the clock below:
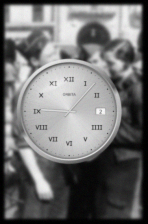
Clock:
9:07
